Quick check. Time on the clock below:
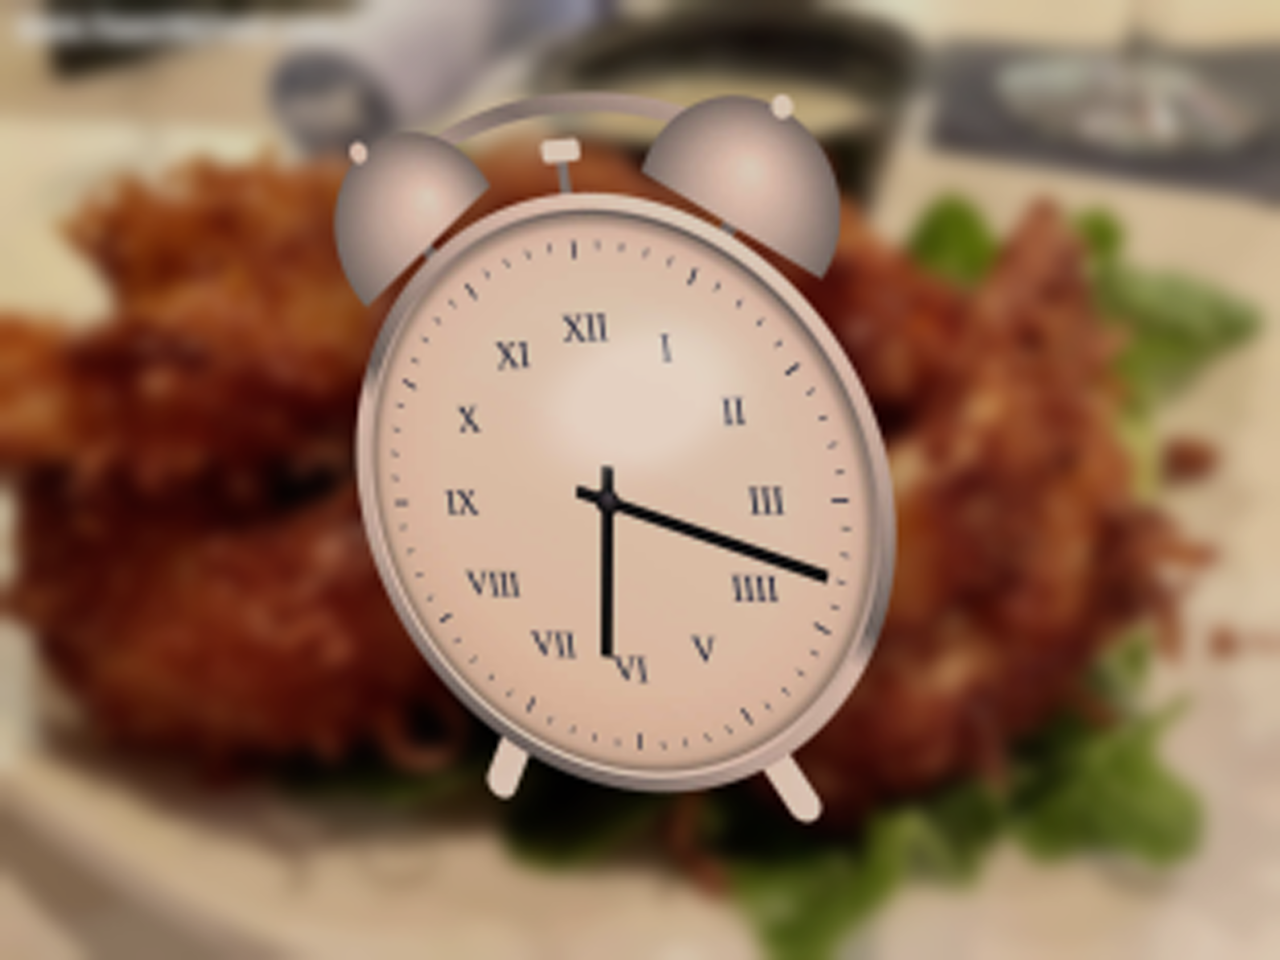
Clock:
6:18
